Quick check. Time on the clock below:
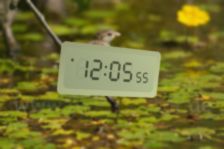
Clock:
12:05:55
